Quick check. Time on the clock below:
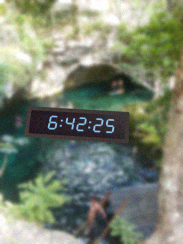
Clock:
6:42:25
